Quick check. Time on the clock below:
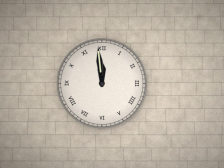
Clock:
11:59
